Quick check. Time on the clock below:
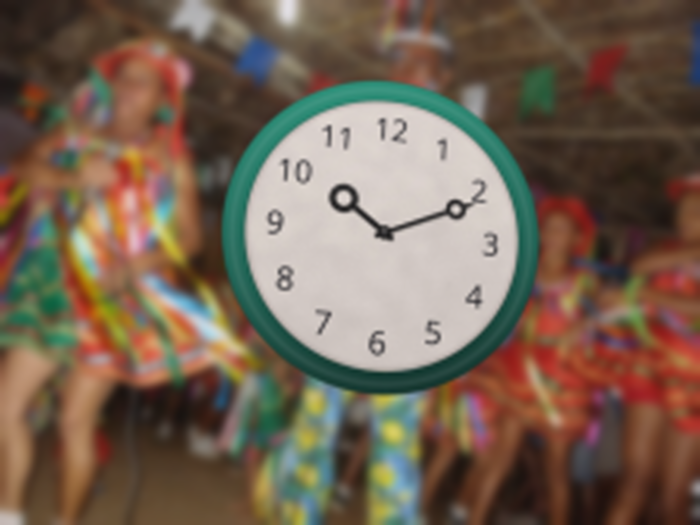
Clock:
10:11
